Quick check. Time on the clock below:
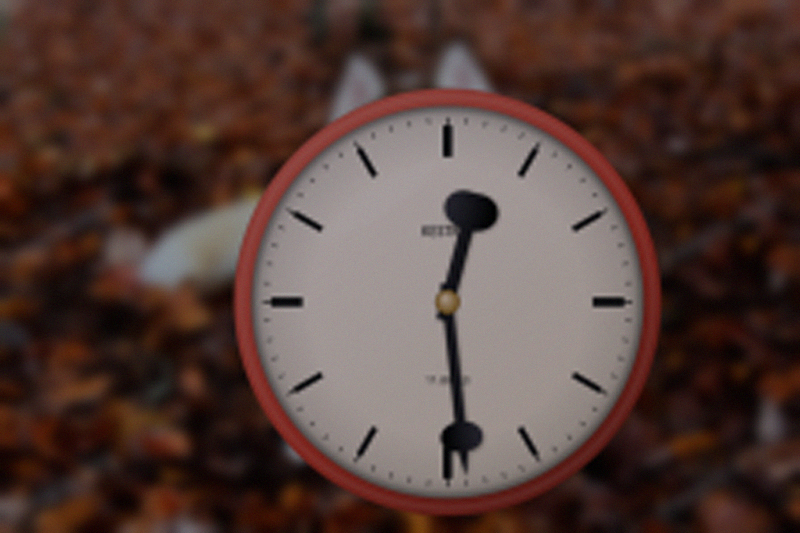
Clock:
12:29
